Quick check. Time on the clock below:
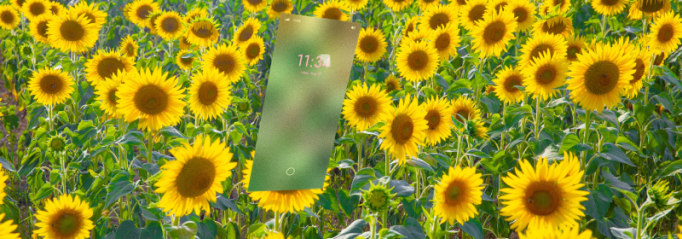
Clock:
11:34
